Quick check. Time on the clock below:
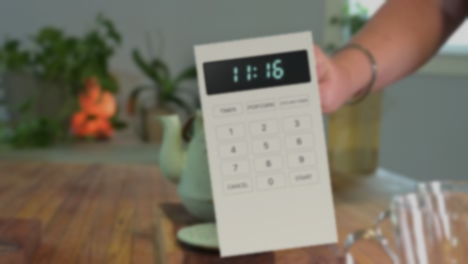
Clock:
11:16
